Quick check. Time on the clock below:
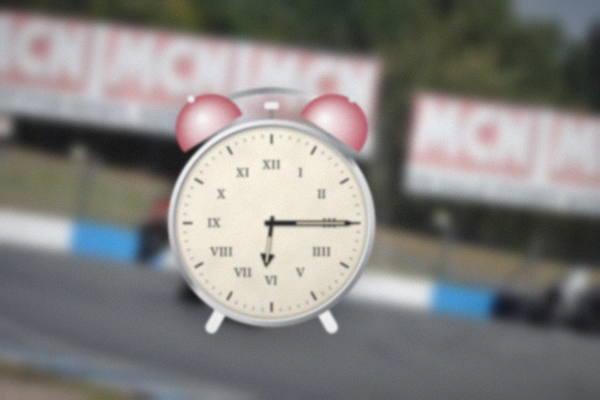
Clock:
6:15
